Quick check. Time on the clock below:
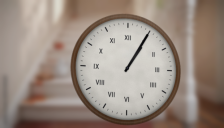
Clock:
1:05
